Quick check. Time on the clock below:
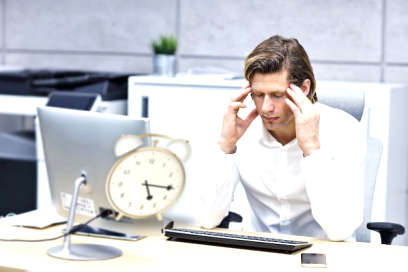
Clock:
5:16
